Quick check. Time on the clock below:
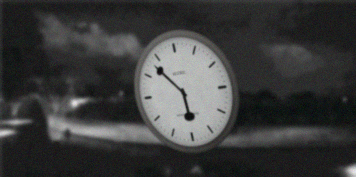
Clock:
5:53
